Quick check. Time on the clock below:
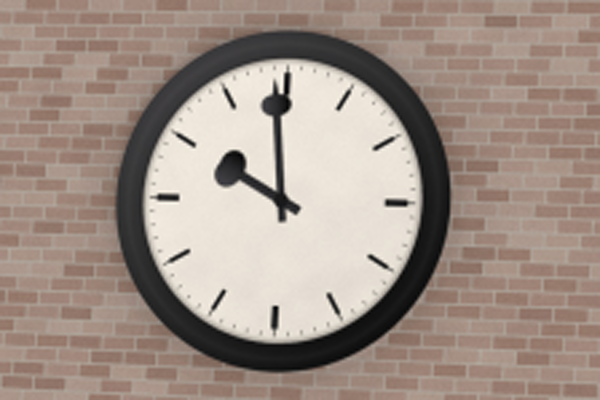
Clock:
9:59
